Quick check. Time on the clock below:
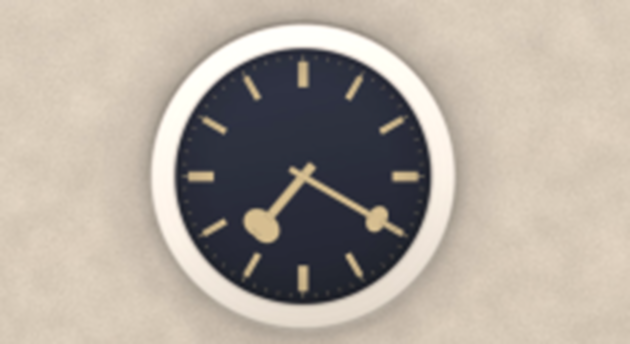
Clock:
7:20
